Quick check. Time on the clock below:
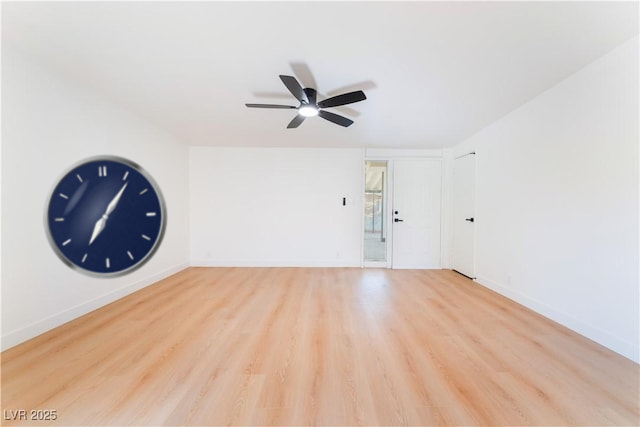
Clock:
7:06
